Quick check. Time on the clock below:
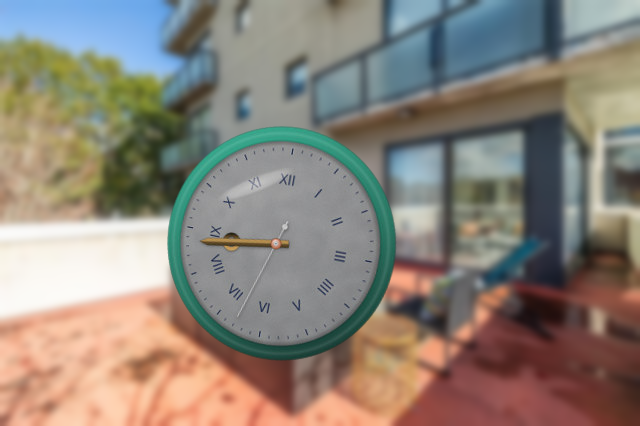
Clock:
8:43:33
